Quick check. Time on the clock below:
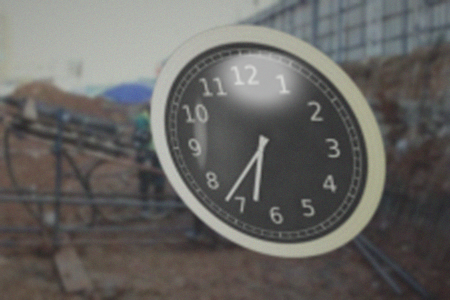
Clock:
6:37
